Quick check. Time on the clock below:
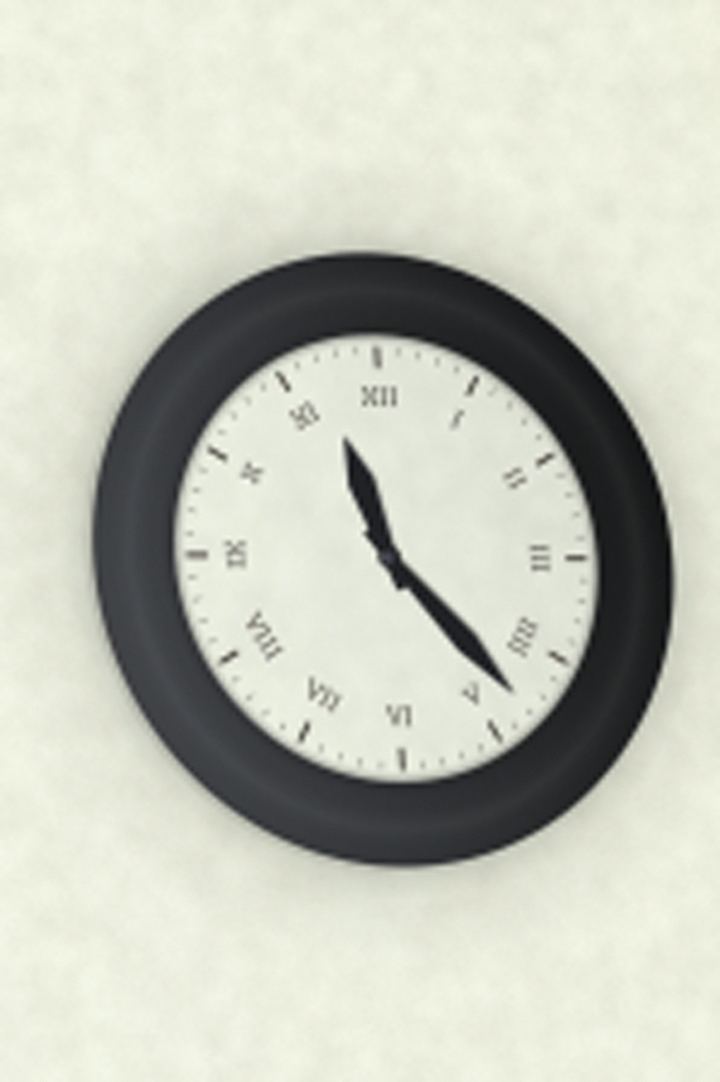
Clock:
11:23
